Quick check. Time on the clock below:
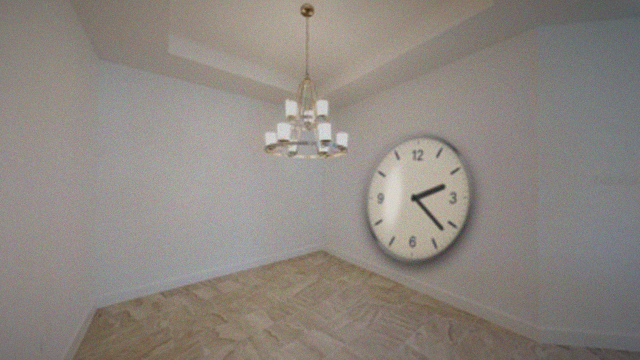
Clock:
2:22
